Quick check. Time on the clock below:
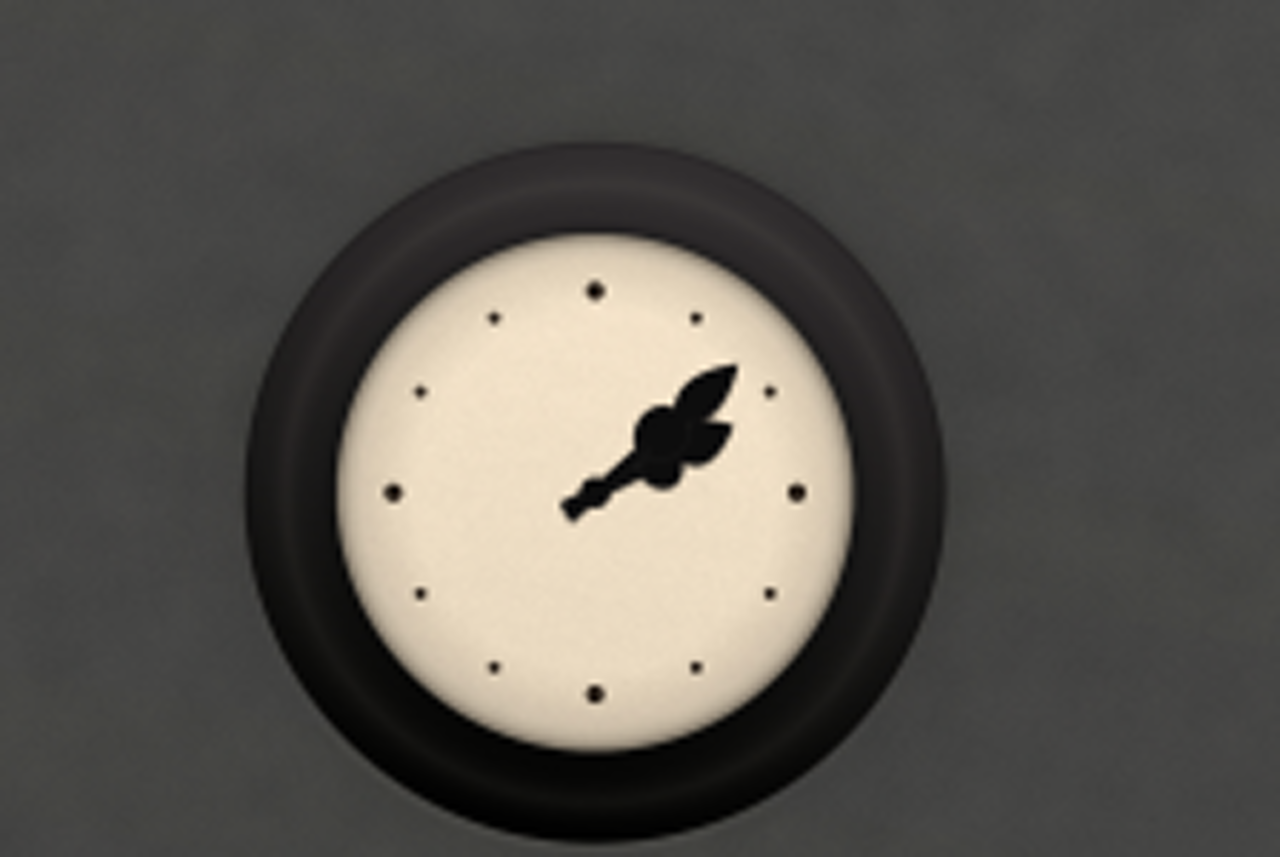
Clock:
2:08
